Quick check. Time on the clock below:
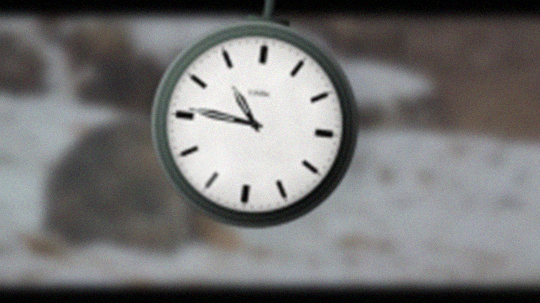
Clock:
10:46
